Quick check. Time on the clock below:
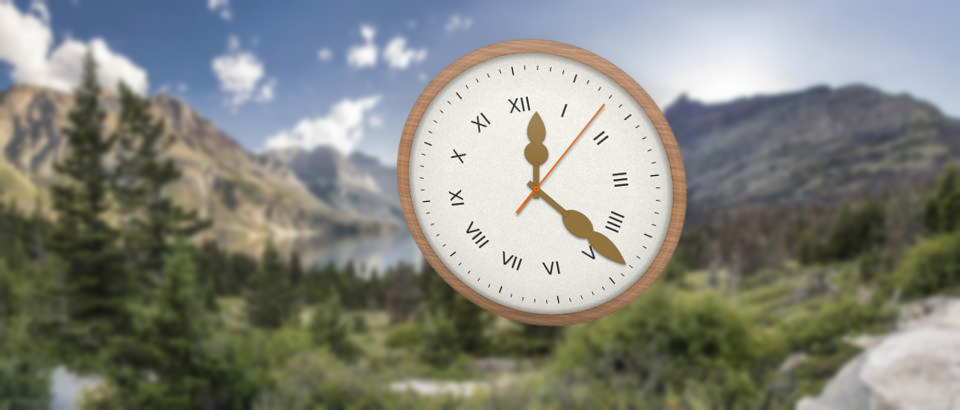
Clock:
12:23:08
